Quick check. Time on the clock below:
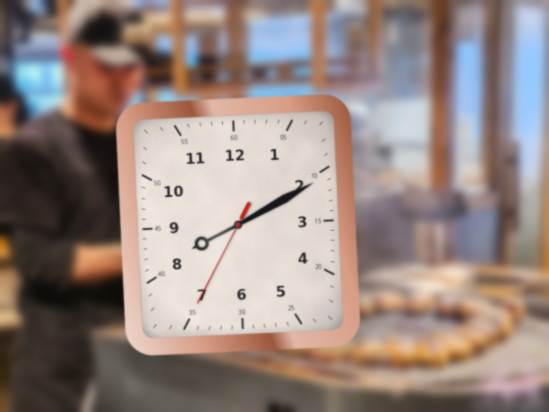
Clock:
8:10:35
